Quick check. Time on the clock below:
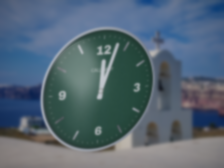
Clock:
12:03
